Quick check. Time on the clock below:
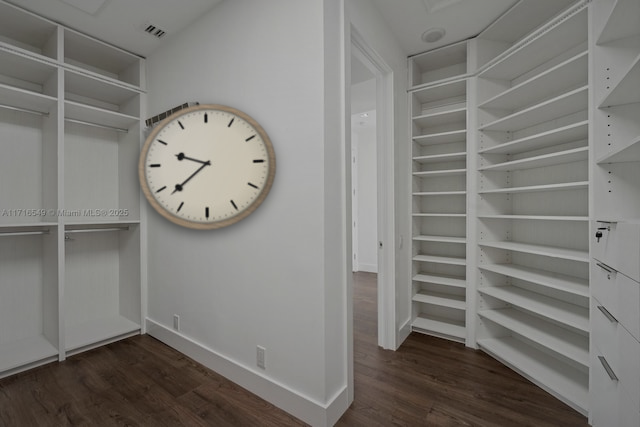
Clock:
9:38
